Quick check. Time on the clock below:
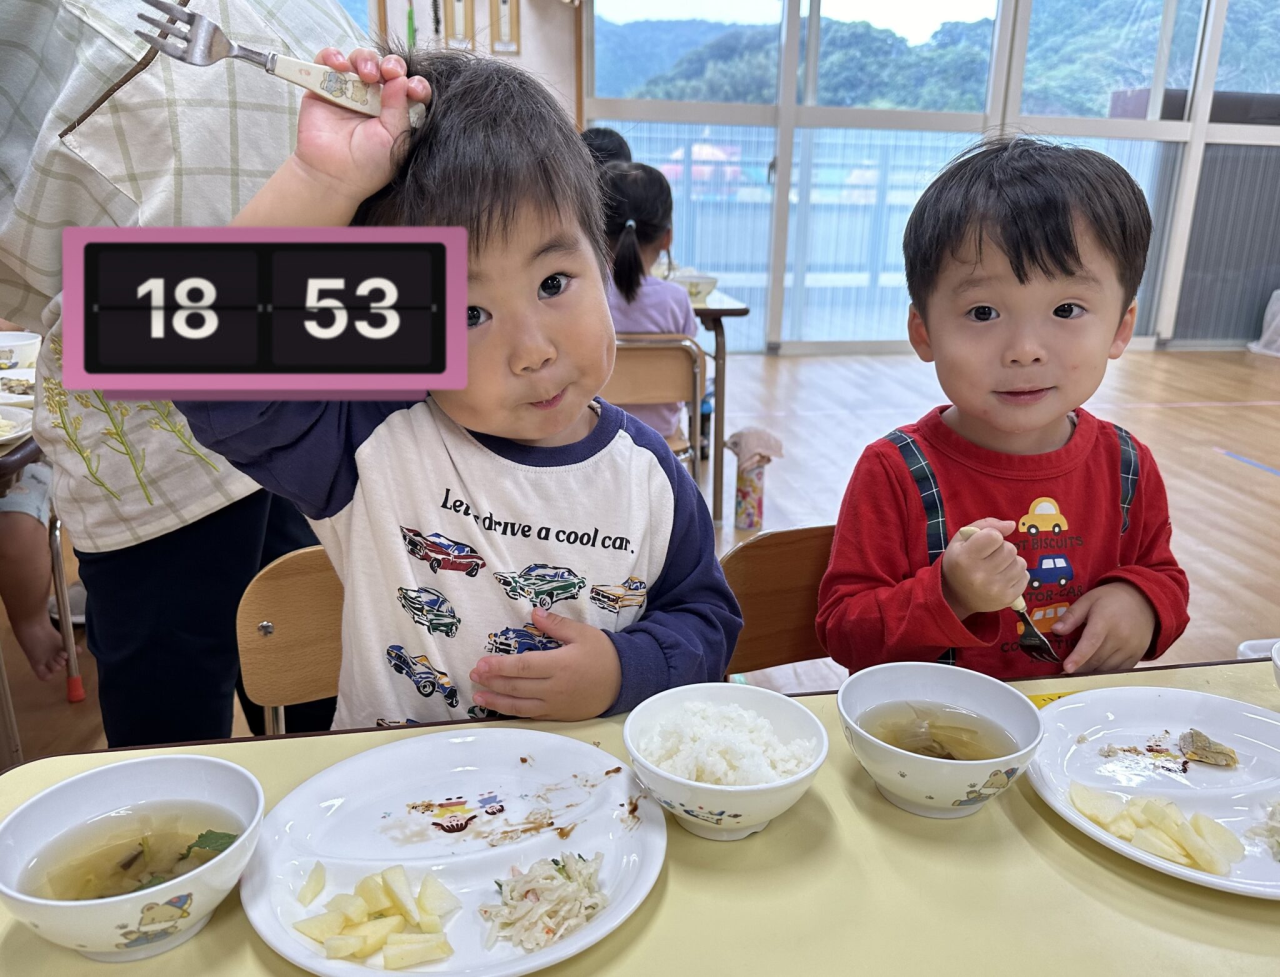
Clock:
18:53
